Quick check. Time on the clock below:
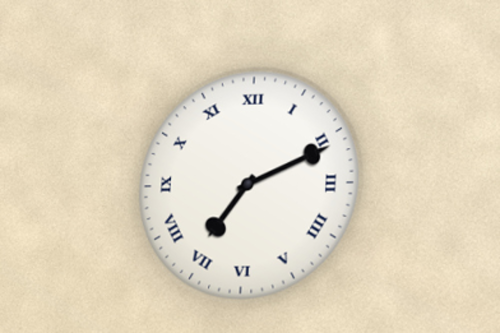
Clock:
7:11
